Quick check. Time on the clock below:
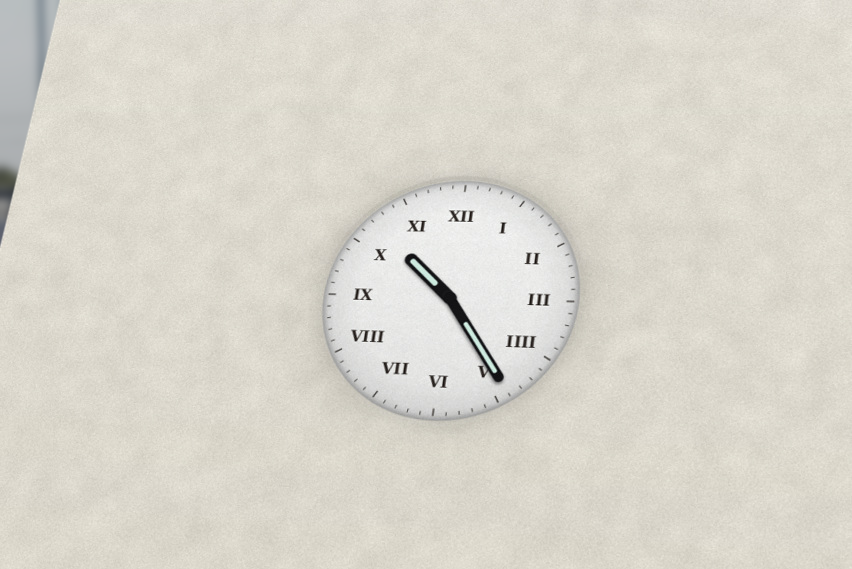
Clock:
10:24
